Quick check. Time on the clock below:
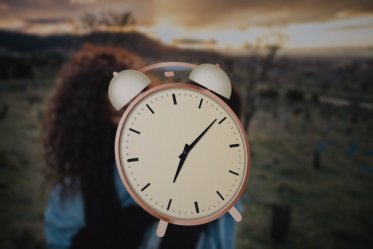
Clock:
7:09
